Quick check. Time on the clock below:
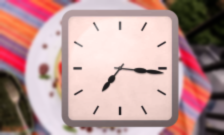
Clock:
7:16
